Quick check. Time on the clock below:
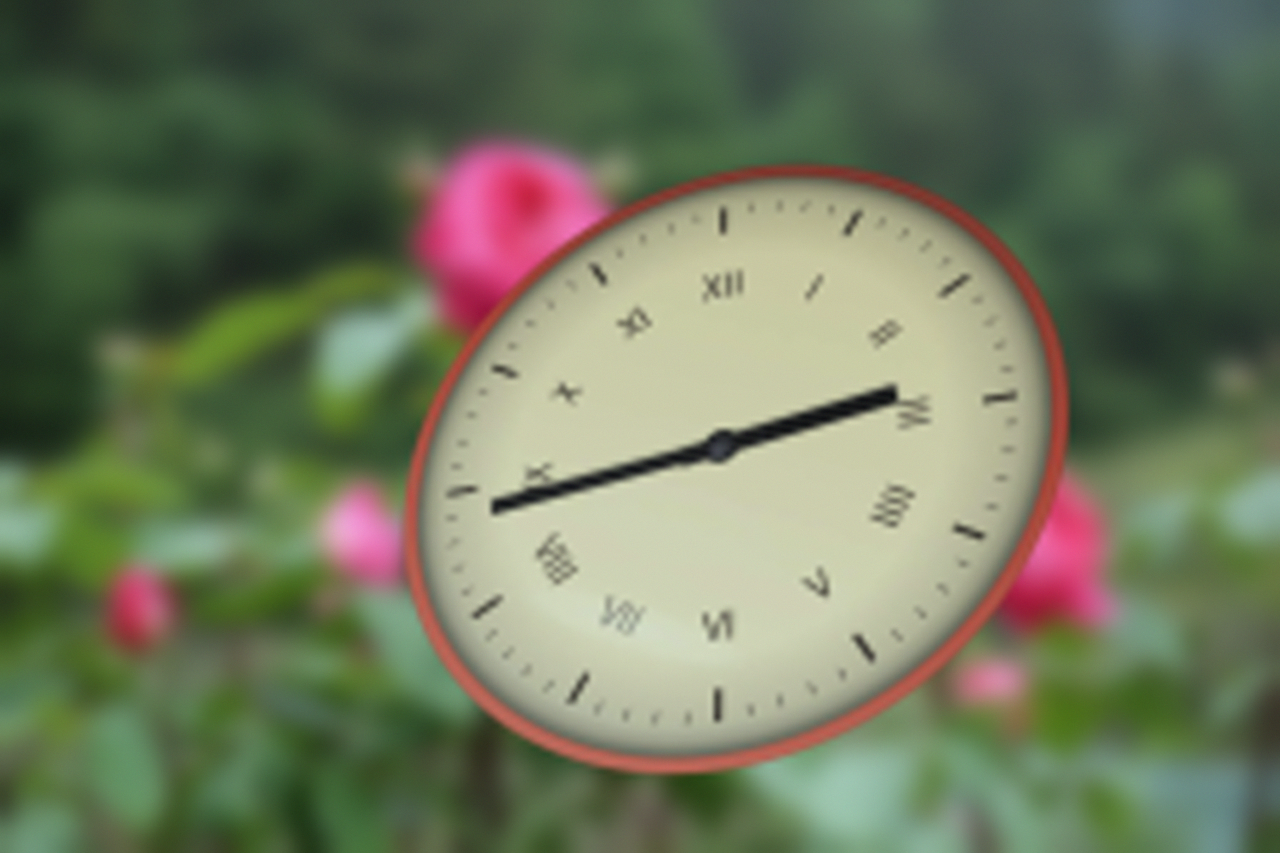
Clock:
2:44
